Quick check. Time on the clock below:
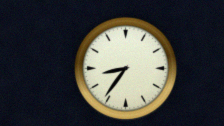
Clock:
8:36
